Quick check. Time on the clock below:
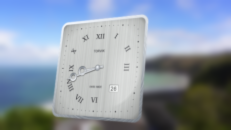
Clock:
8:42
